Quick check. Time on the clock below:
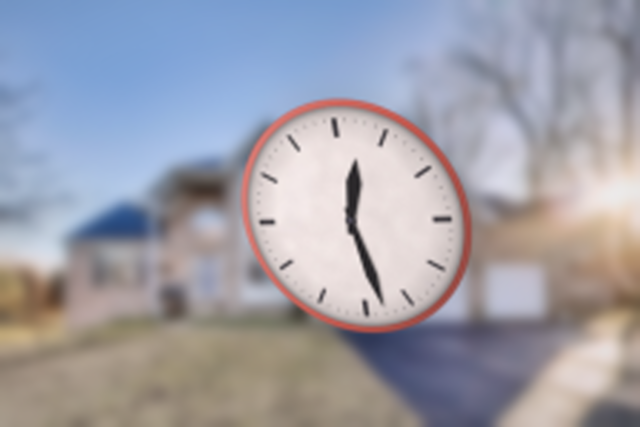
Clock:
12:28
